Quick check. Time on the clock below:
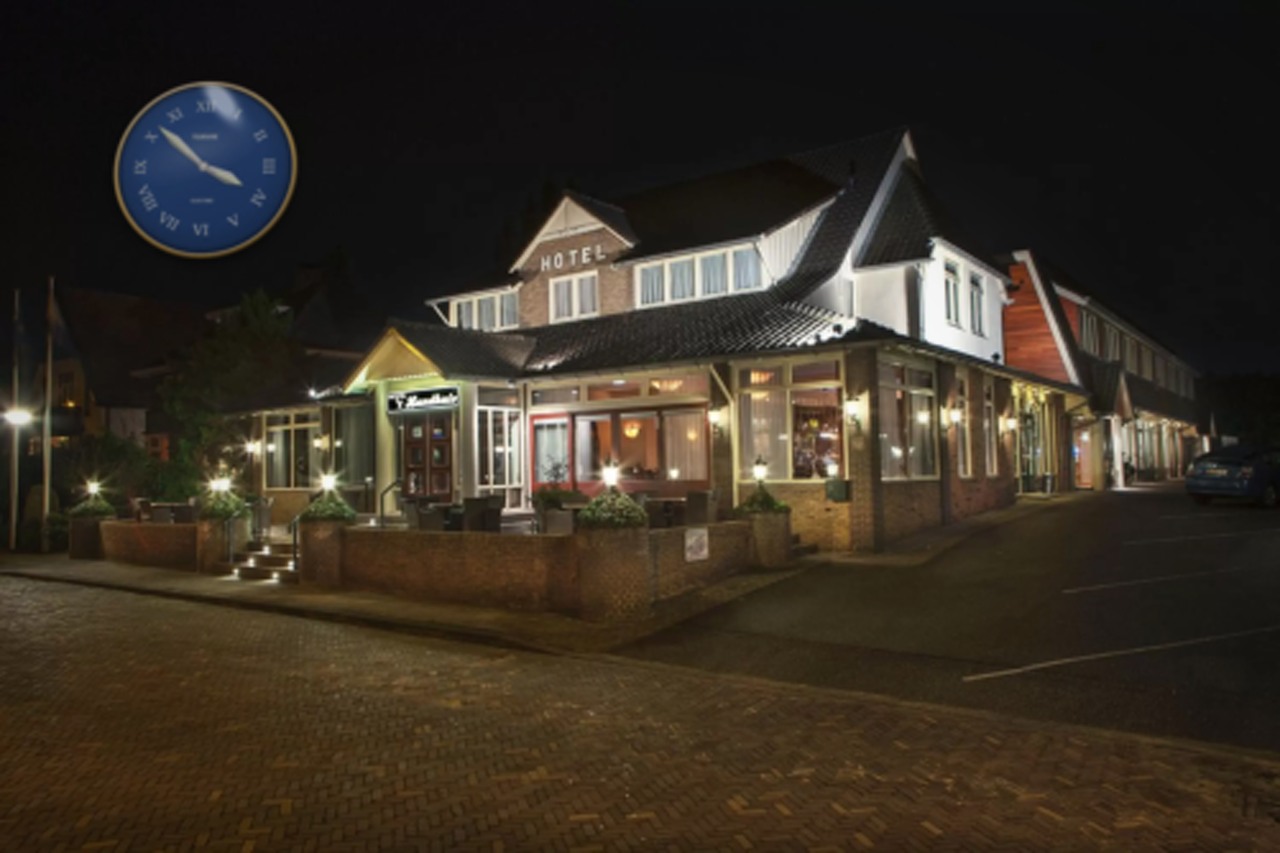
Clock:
3:52
